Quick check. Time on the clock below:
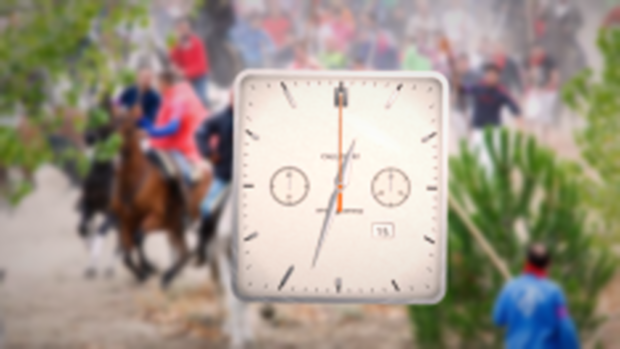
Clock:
12:33
